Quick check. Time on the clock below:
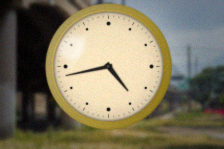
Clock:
4:43
